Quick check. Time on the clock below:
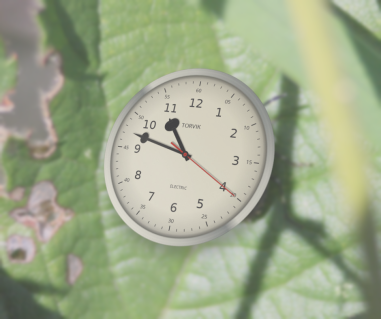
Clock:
10:47:20
